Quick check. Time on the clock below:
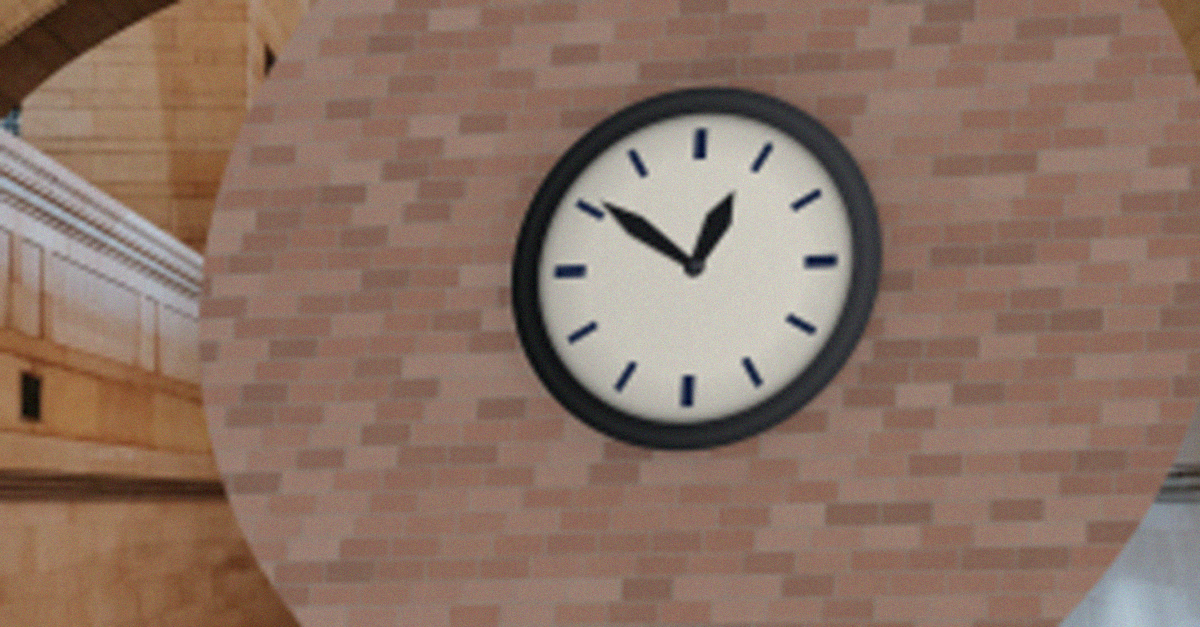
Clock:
12:51
